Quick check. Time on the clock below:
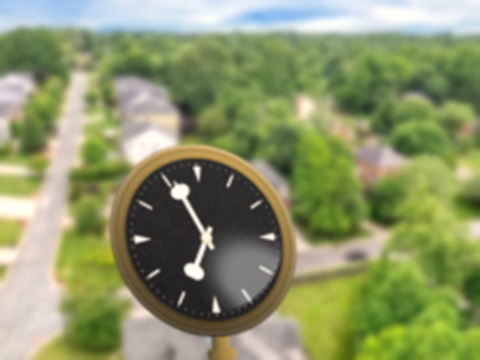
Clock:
6:56
